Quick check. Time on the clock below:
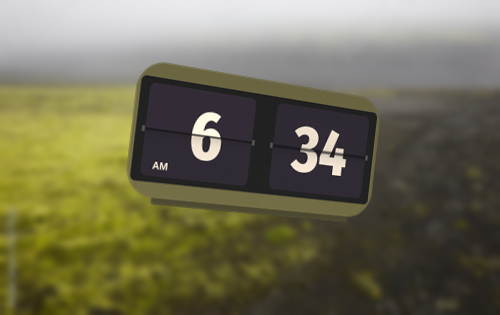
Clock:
6:34
